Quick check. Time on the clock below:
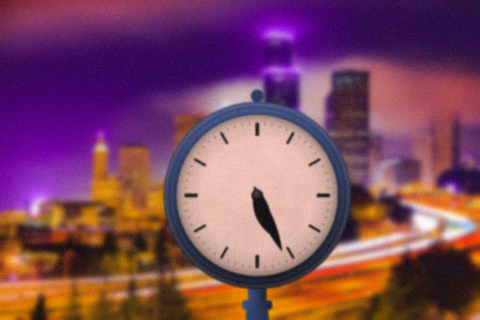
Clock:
5:26
